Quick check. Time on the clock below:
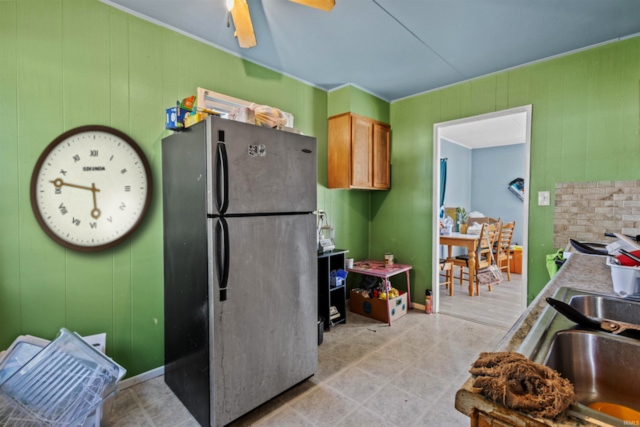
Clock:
5:47
